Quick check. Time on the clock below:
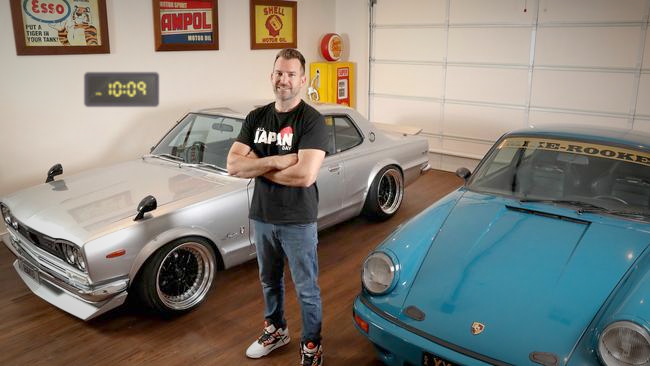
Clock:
10:09
